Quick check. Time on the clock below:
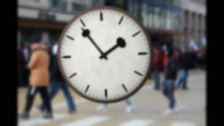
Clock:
1:54
